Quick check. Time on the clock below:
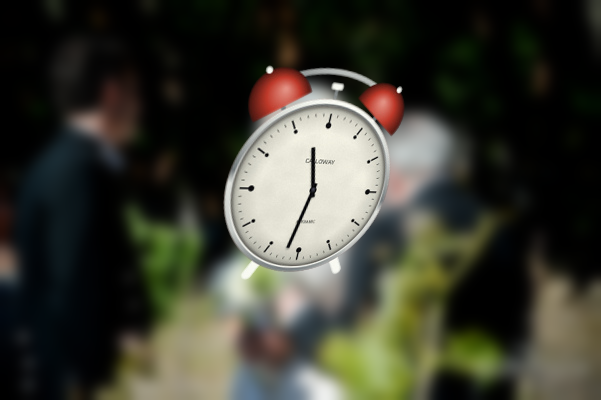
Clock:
11:32
